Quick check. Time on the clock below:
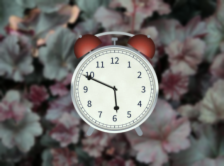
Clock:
5:49
